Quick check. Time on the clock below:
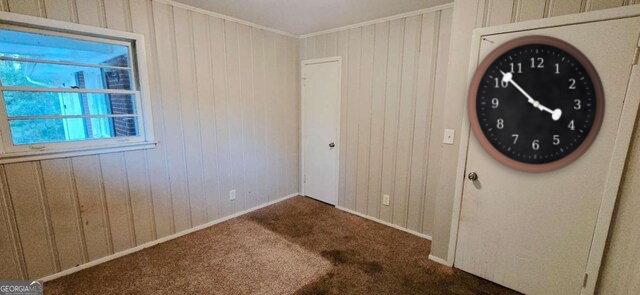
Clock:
3:52
